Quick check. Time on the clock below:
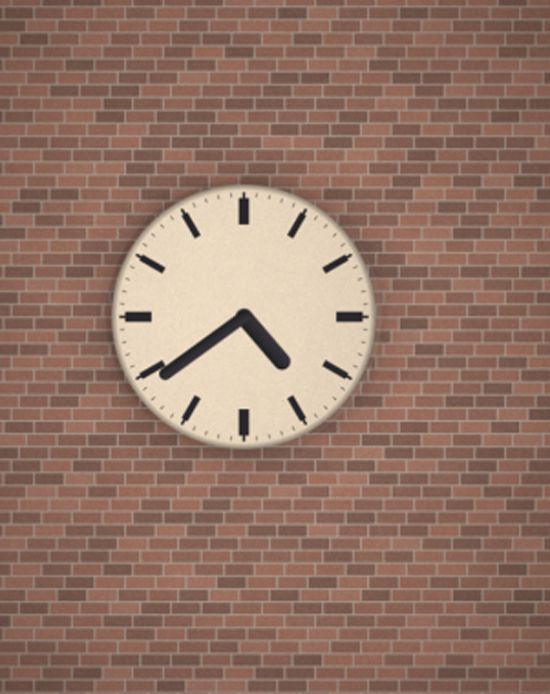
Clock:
4:39
